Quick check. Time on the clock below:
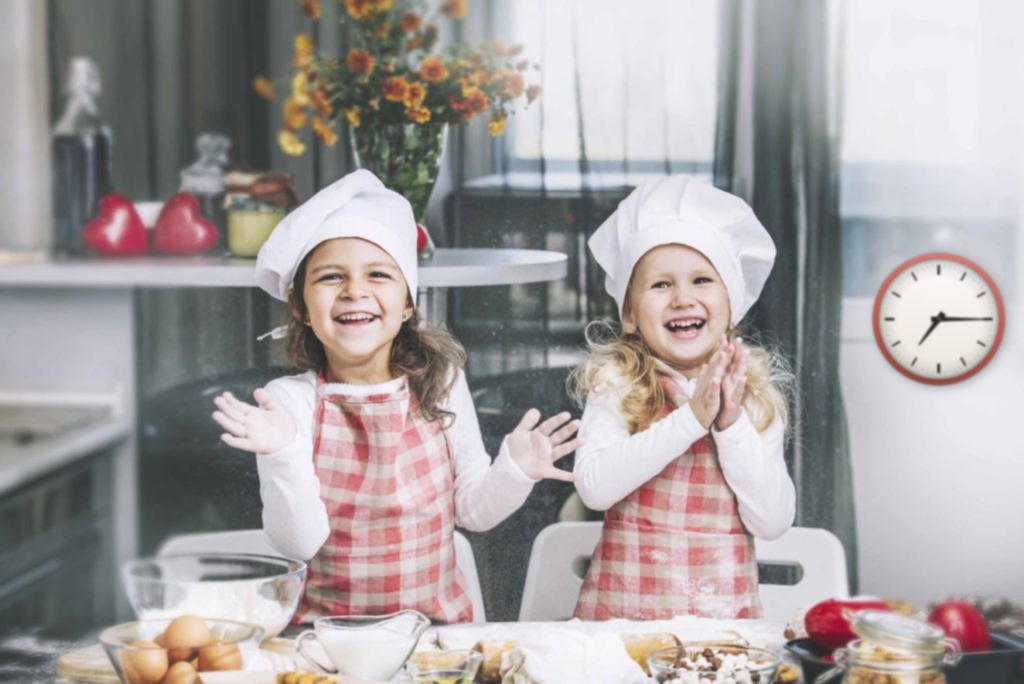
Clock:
7:15
